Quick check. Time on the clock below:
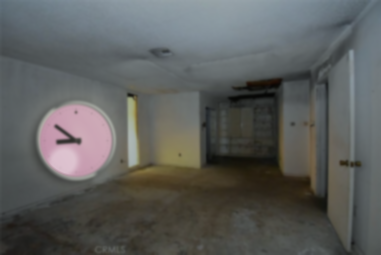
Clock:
8:51
